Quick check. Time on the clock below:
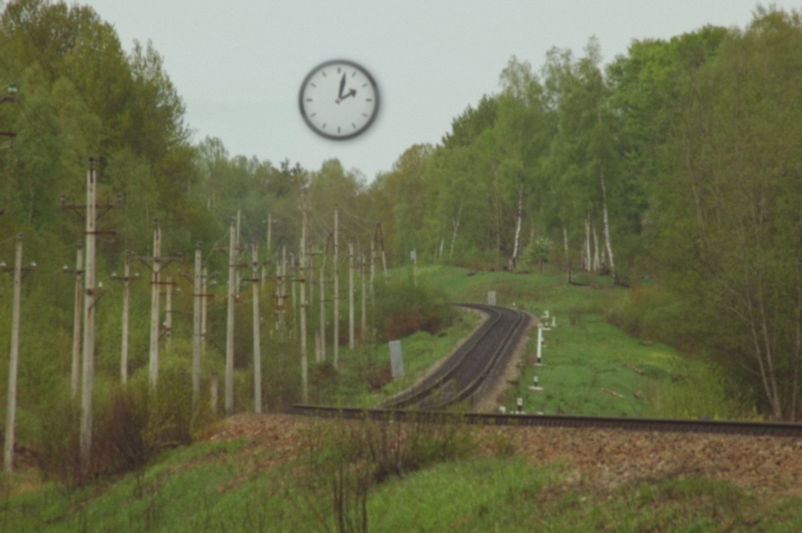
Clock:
2:02
